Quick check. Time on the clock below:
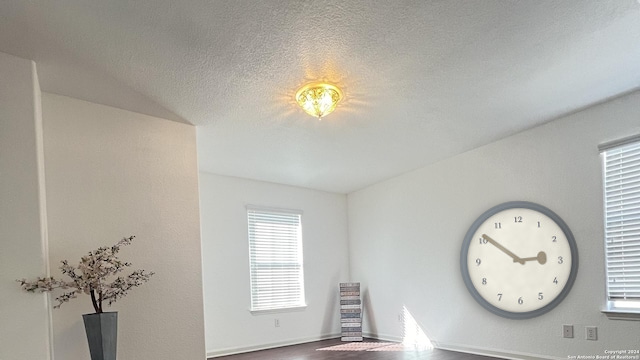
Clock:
2:51
